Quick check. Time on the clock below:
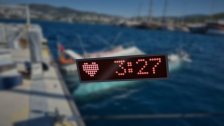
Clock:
3:27
